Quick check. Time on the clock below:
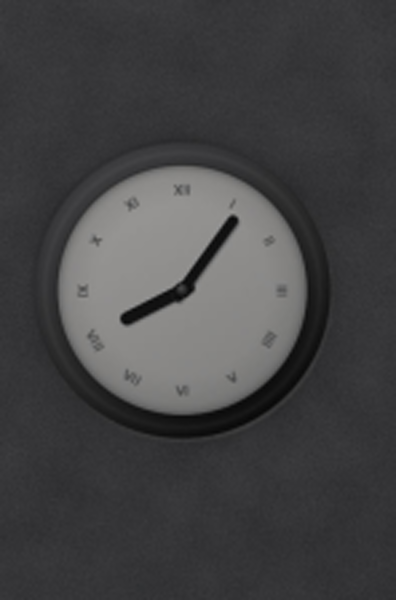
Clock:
8:06
